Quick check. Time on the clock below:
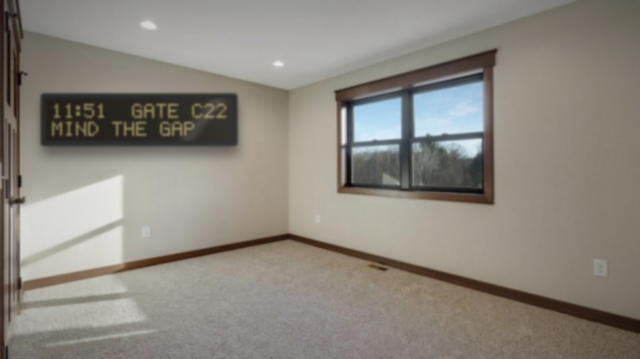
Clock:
11:51
